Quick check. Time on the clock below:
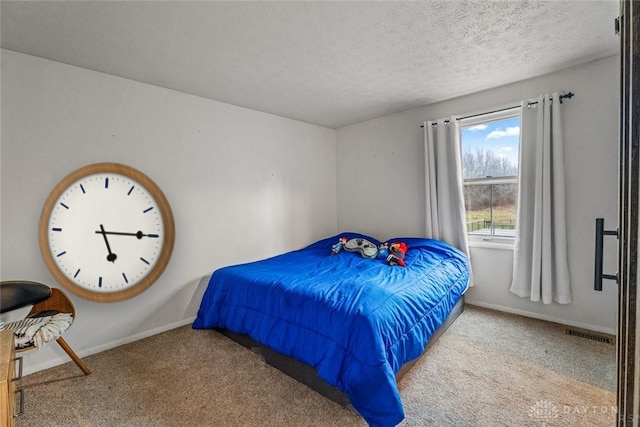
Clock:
5:15
